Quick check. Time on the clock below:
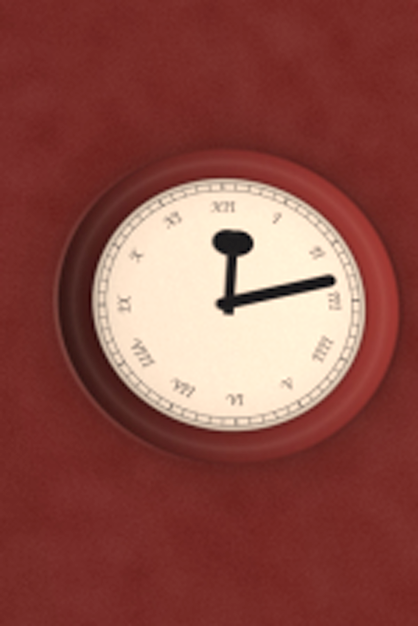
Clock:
12:13
